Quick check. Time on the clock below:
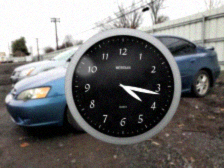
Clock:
4:17
